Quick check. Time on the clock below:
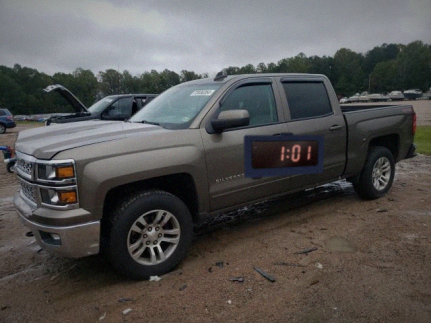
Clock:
1:01
